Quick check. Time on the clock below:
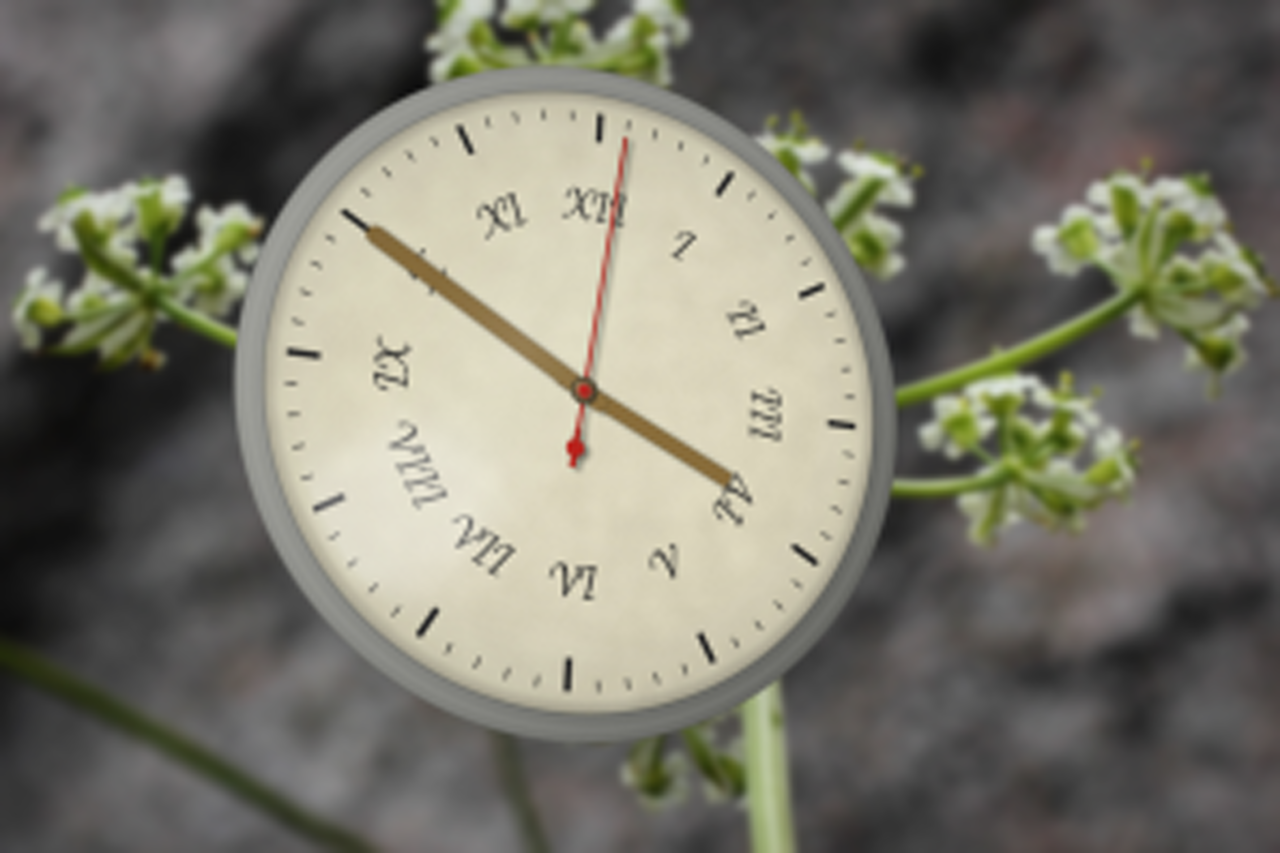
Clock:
3:50:01
